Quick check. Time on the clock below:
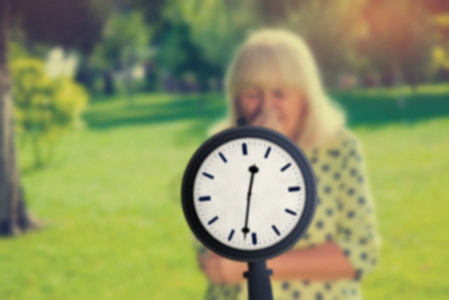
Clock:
12:32
